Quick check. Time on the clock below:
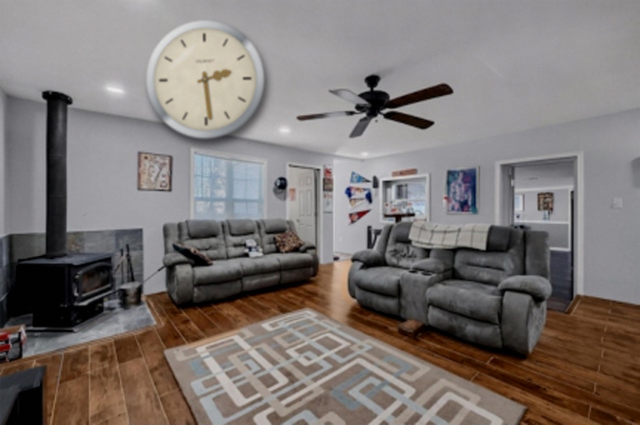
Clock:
2:29
